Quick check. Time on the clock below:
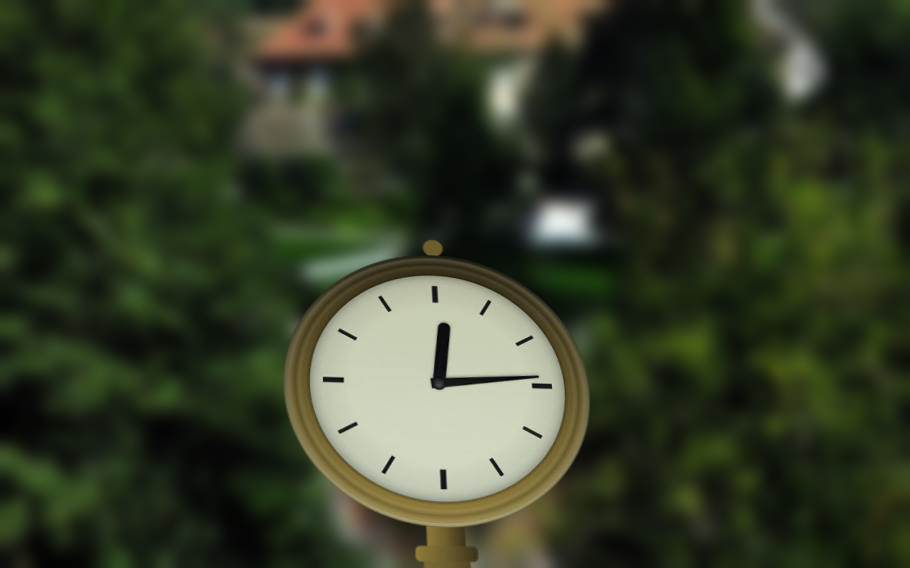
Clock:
12:14
